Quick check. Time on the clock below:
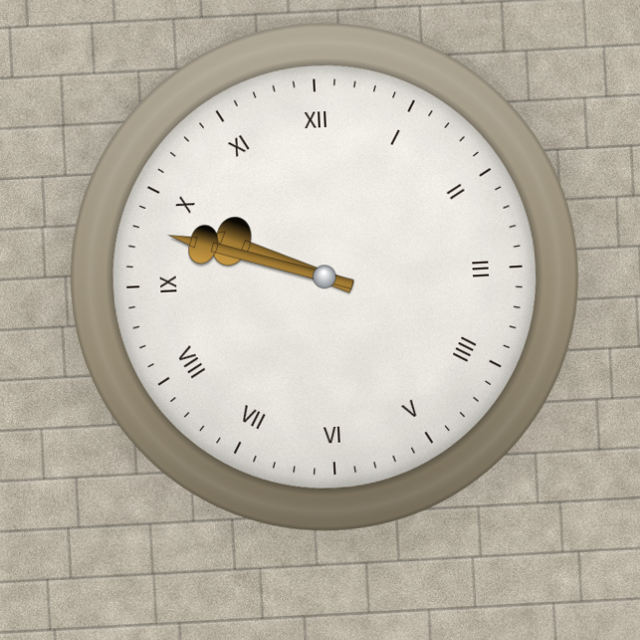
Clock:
9:48
